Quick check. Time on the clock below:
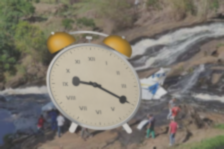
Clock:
9:20
